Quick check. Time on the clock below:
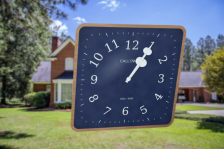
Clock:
1:05
